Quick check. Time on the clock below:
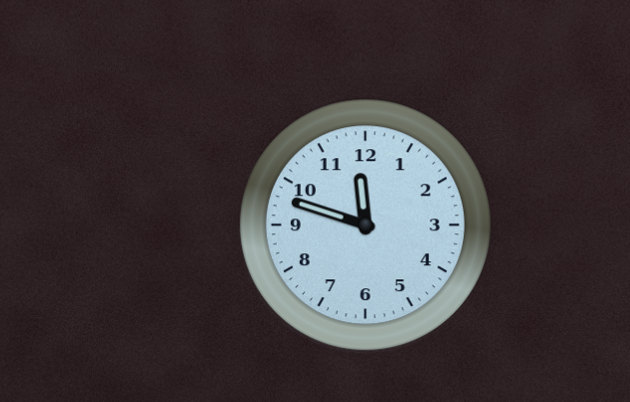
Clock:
11:48
